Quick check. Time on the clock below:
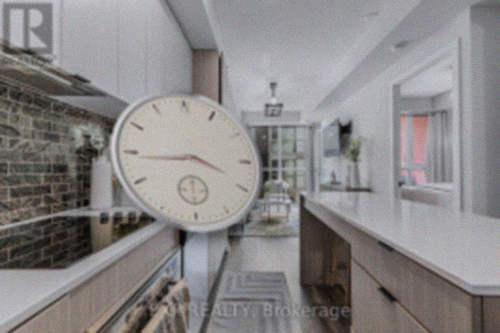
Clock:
3:44
